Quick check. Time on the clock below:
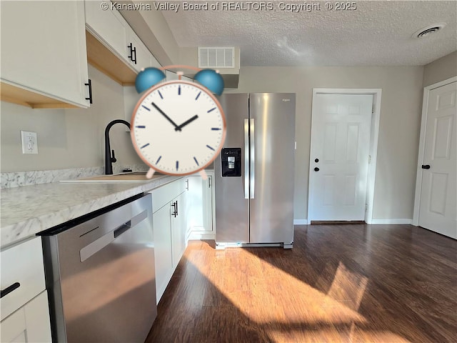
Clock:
1:52
